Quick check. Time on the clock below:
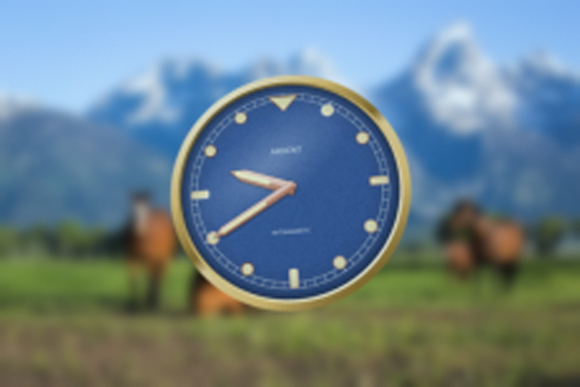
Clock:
9:40
